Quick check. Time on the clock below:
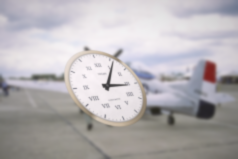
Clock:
3:06
